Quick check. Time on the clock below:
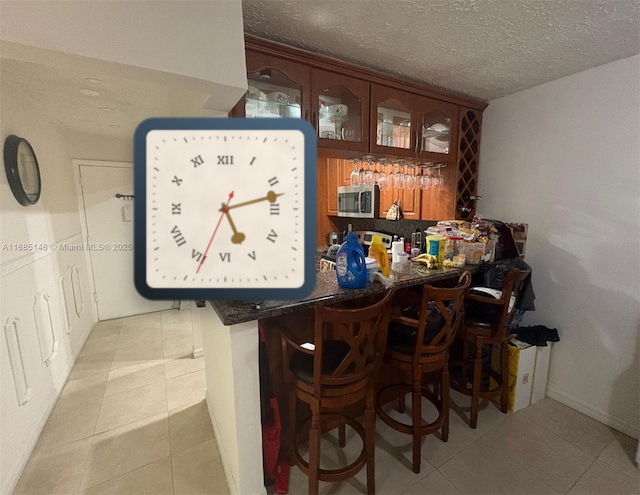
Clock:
5:12:34
